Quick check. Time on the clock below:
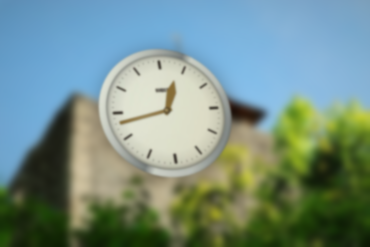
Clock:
12:43
